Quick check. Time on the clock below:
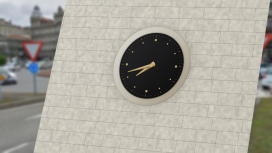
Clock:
7:42
